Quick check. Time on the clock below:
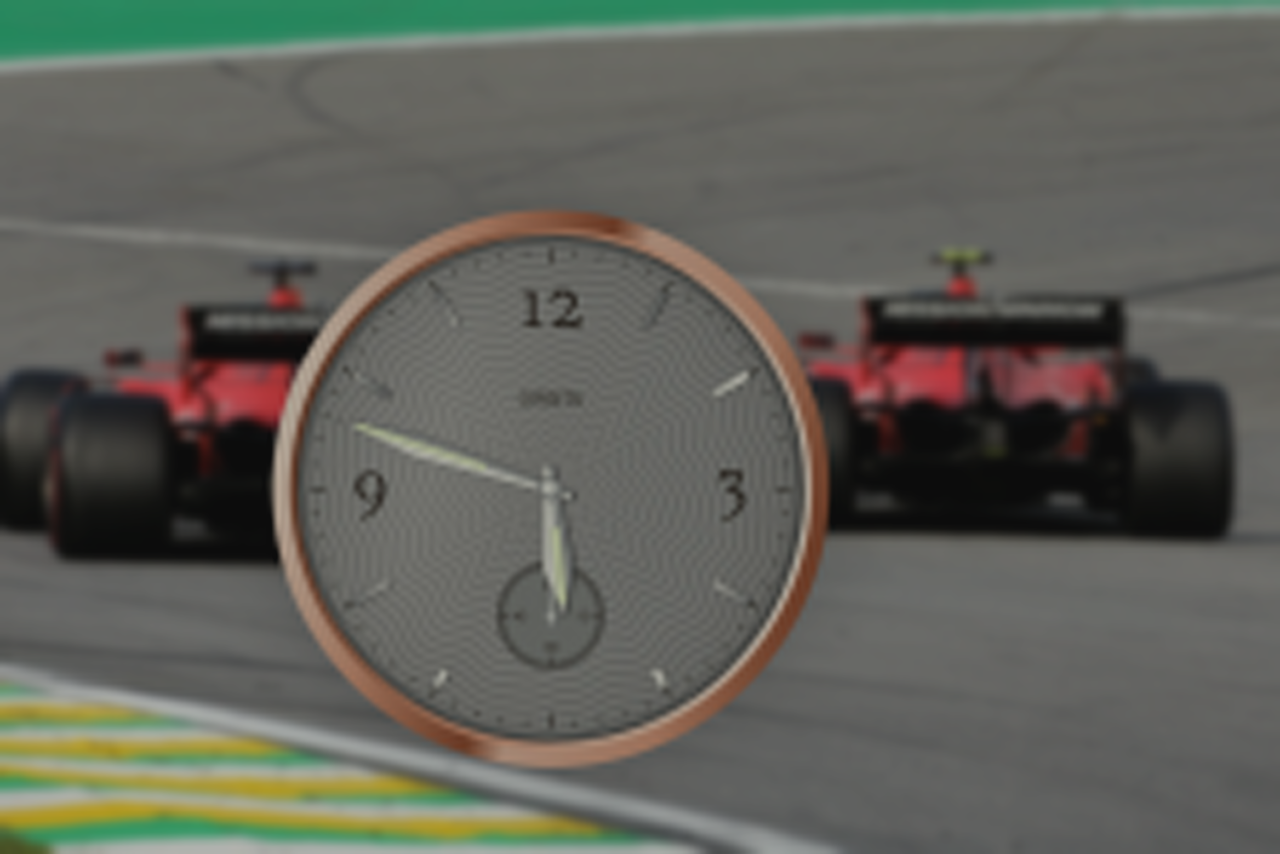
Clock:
5:48
